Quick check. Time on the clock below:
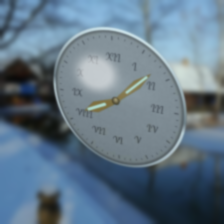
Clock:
8:08
